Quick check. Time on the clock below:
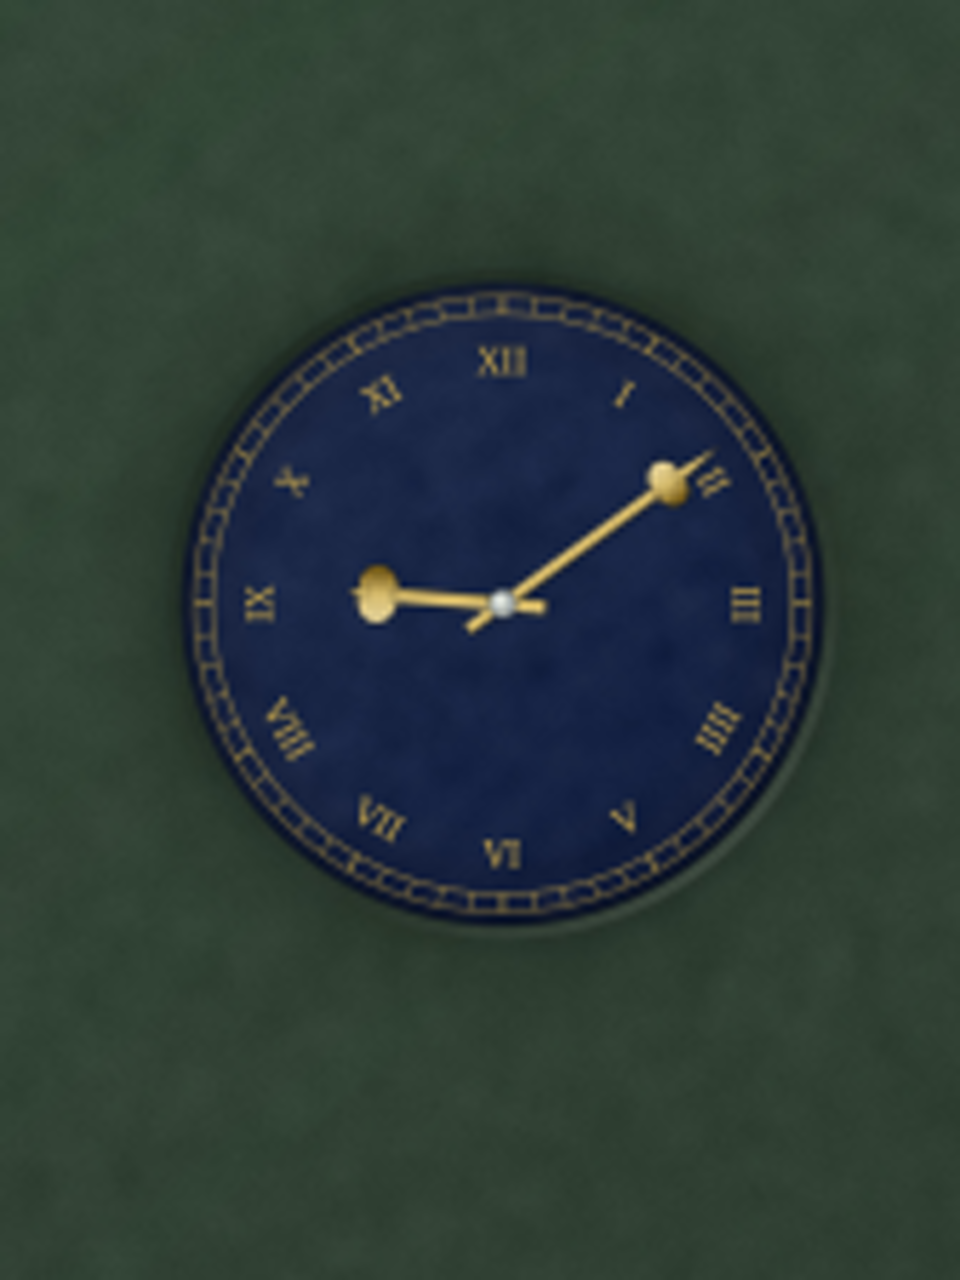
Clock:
9:09
